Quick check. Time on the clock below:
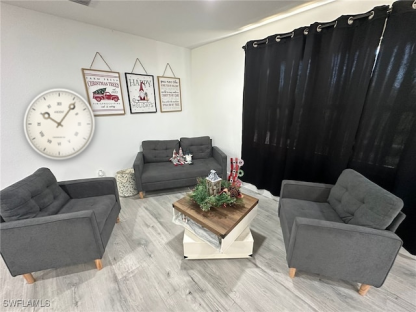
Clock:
10:06
